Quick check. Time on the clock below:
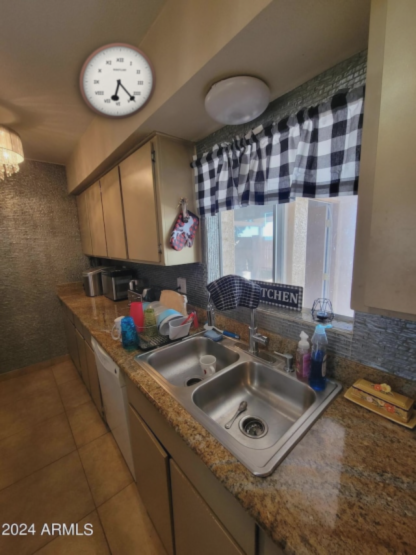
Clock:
6:23
